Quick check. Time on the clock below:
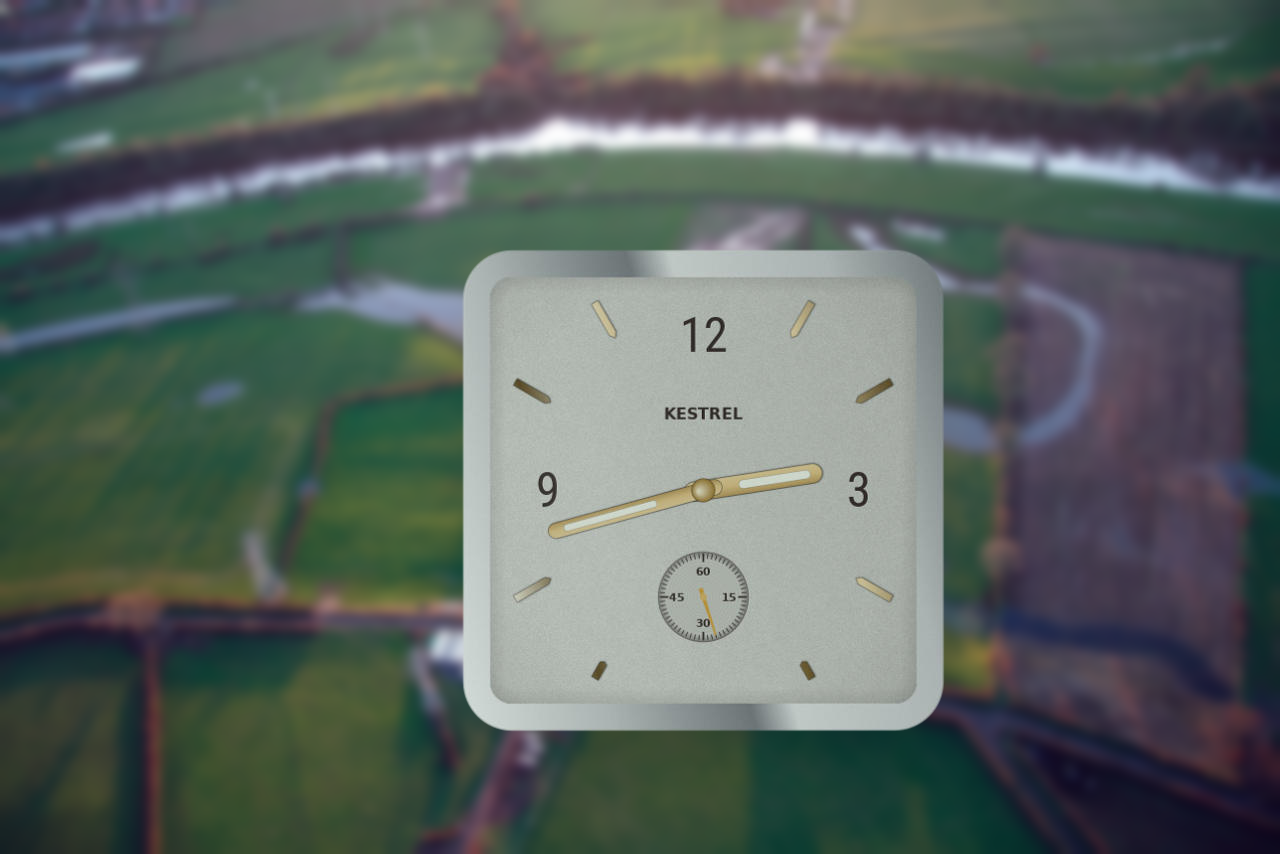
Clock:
2:42:27
